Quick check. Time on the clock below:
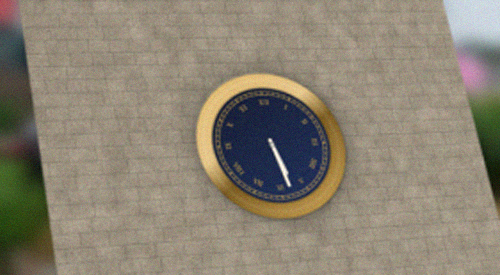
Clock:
5:28
